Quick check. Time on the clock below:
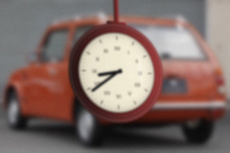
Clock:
8:39
